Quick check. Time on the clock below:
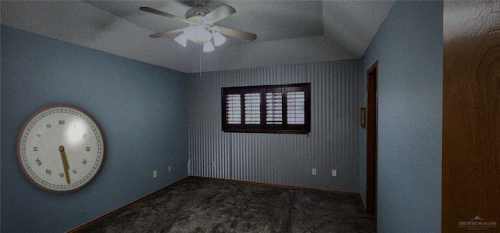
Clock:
5:28
